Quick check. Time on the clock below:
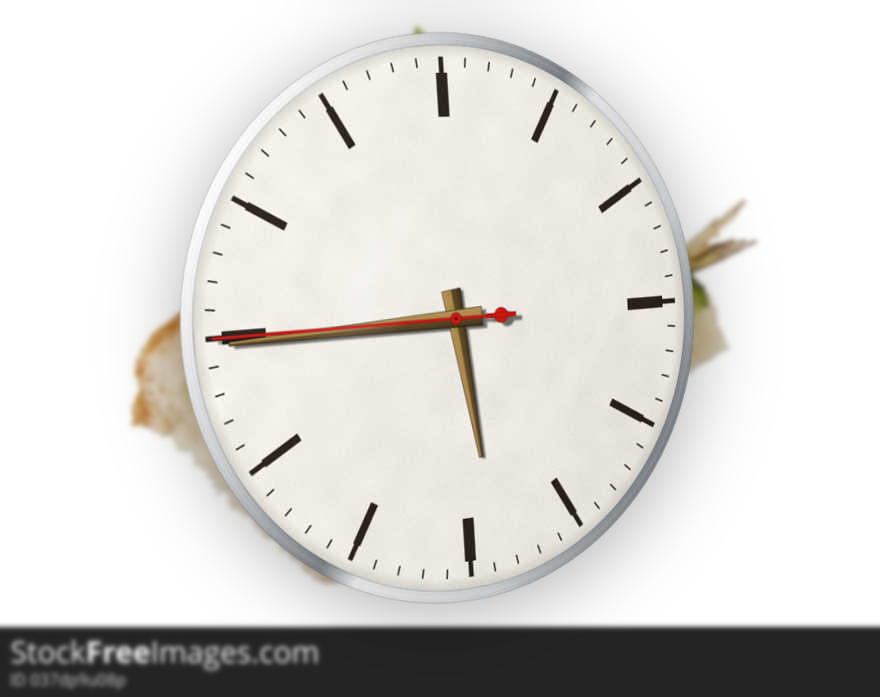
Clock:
5:44:45
